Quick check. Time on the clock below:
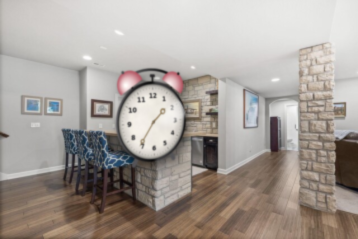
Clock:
1:36
